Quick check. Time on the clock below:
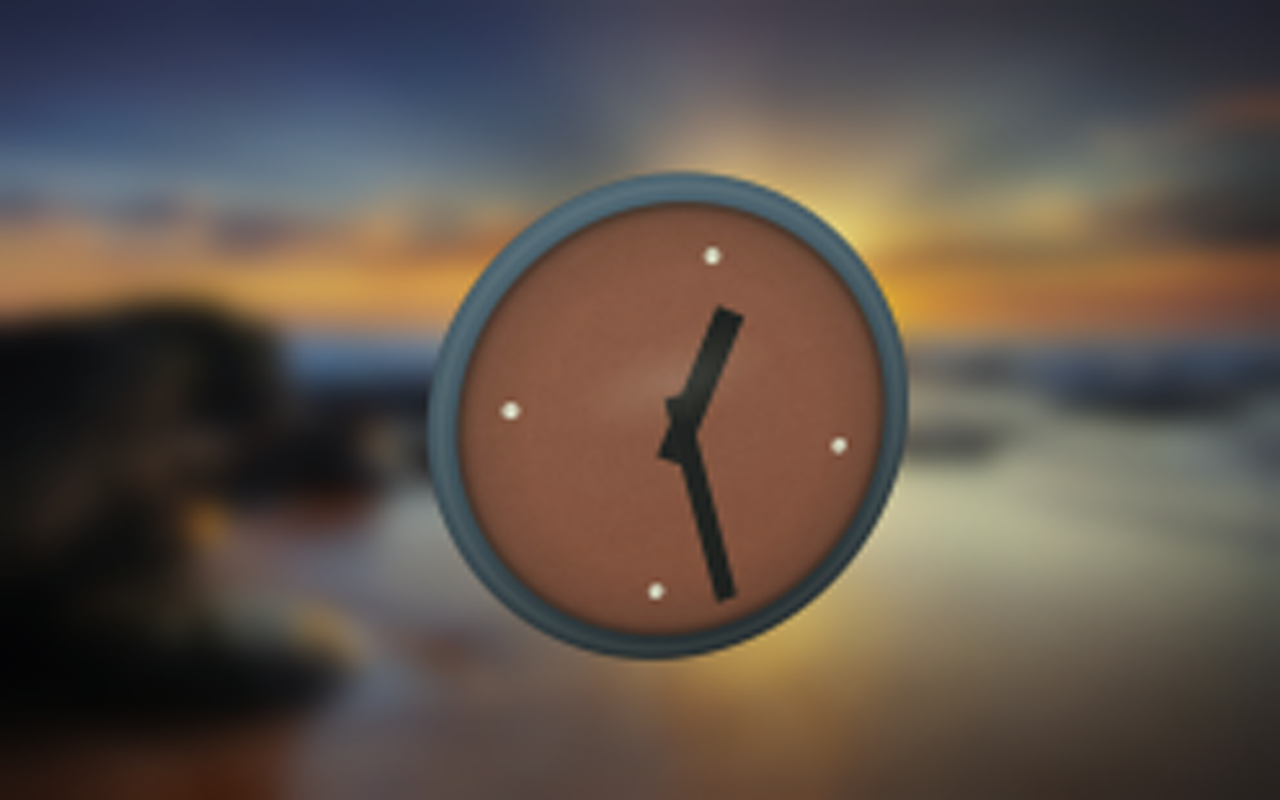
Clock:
12:26
